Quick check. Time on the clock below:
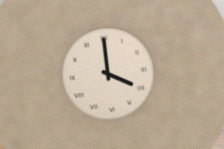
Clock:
4:00
